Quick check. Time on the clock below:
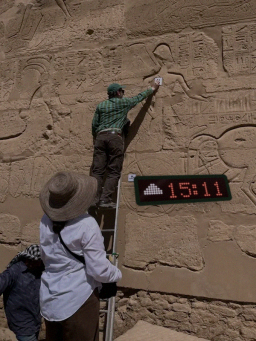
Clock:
15:11
